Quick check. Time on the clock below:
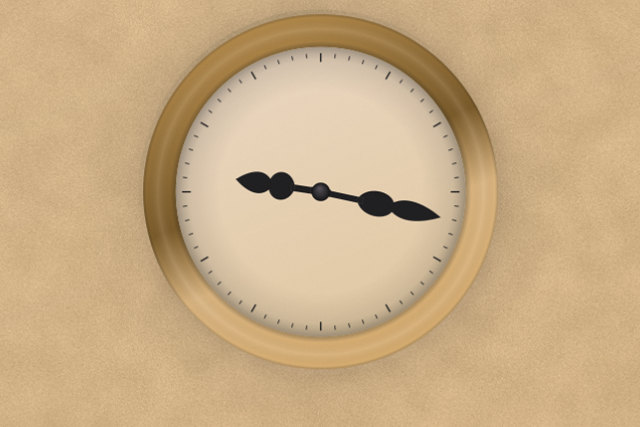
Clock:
9:17
